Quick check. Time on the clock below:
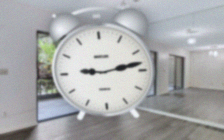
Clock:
9:13
